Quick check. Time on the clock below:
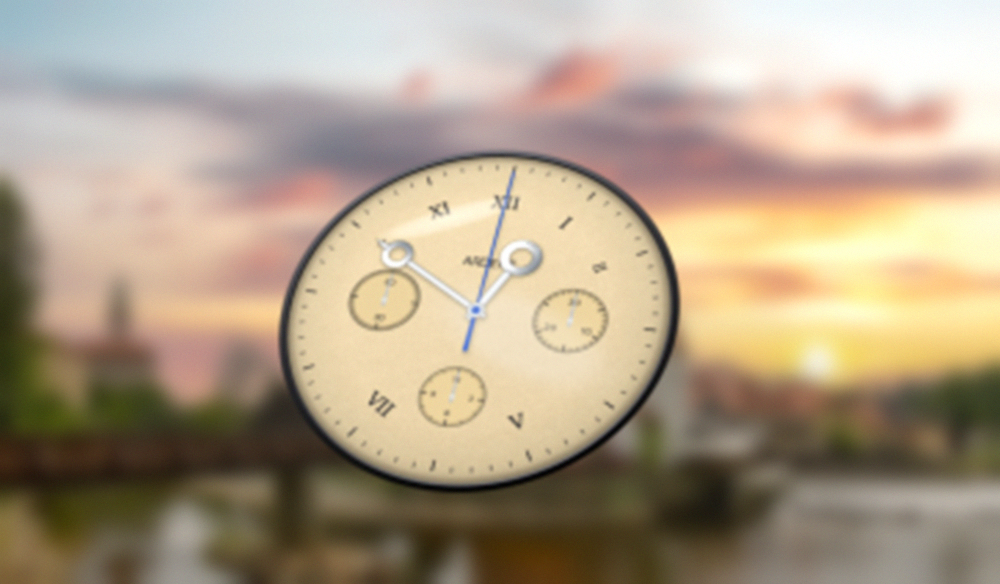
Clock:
12:50
